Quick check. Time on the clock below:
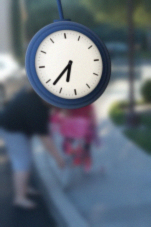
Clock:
6:38
